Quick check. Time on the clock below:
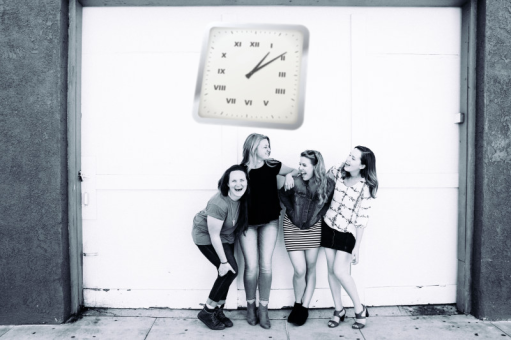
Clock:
1:09
